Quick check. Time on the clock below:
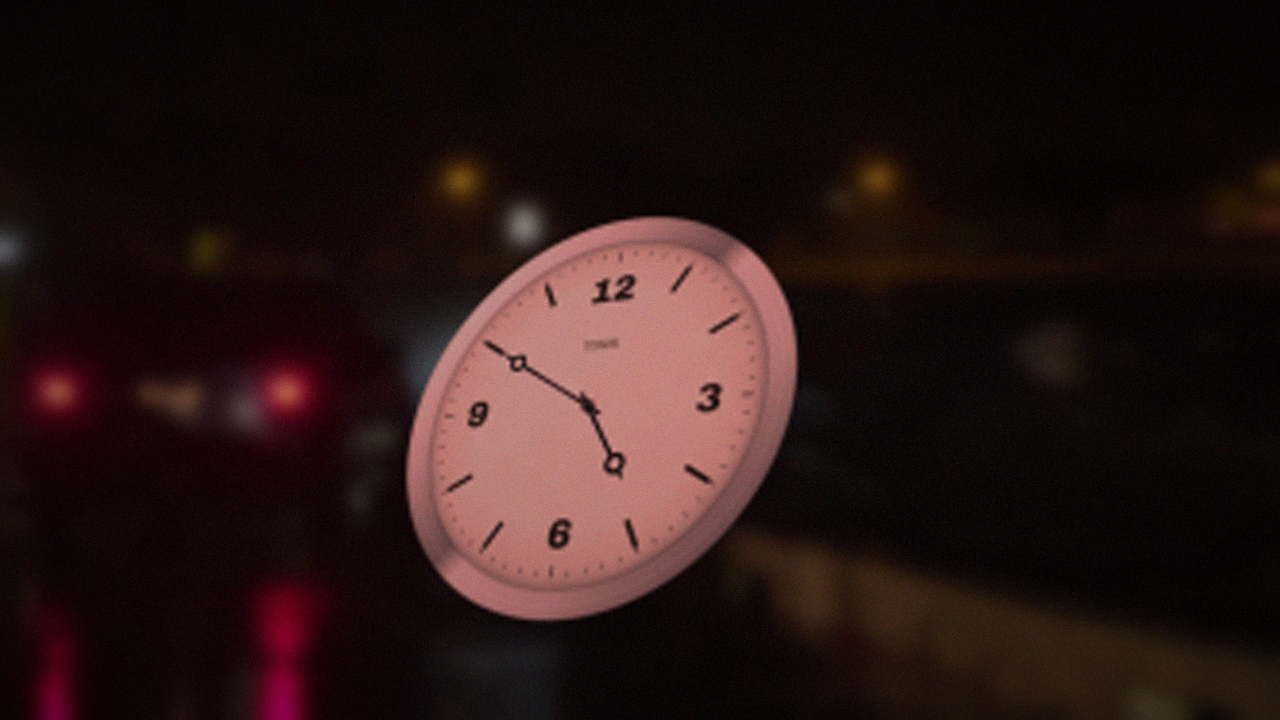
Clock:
4:50
